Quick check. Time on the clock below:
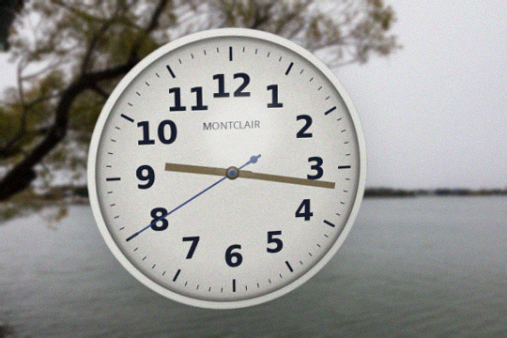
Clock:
9:16:40
